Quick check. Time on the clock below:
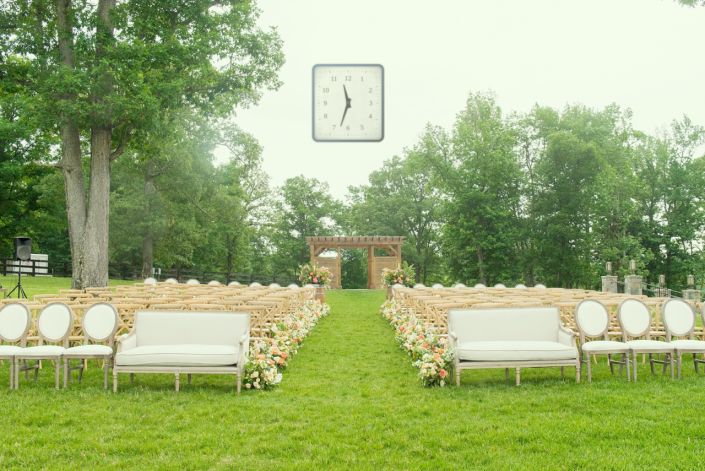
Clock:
11:33
